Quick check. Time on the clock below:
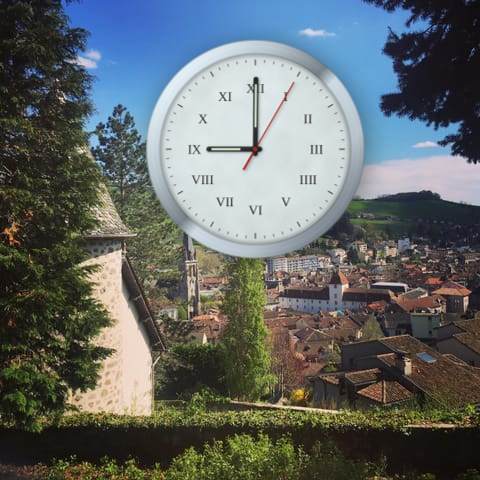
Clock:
9:00:05
